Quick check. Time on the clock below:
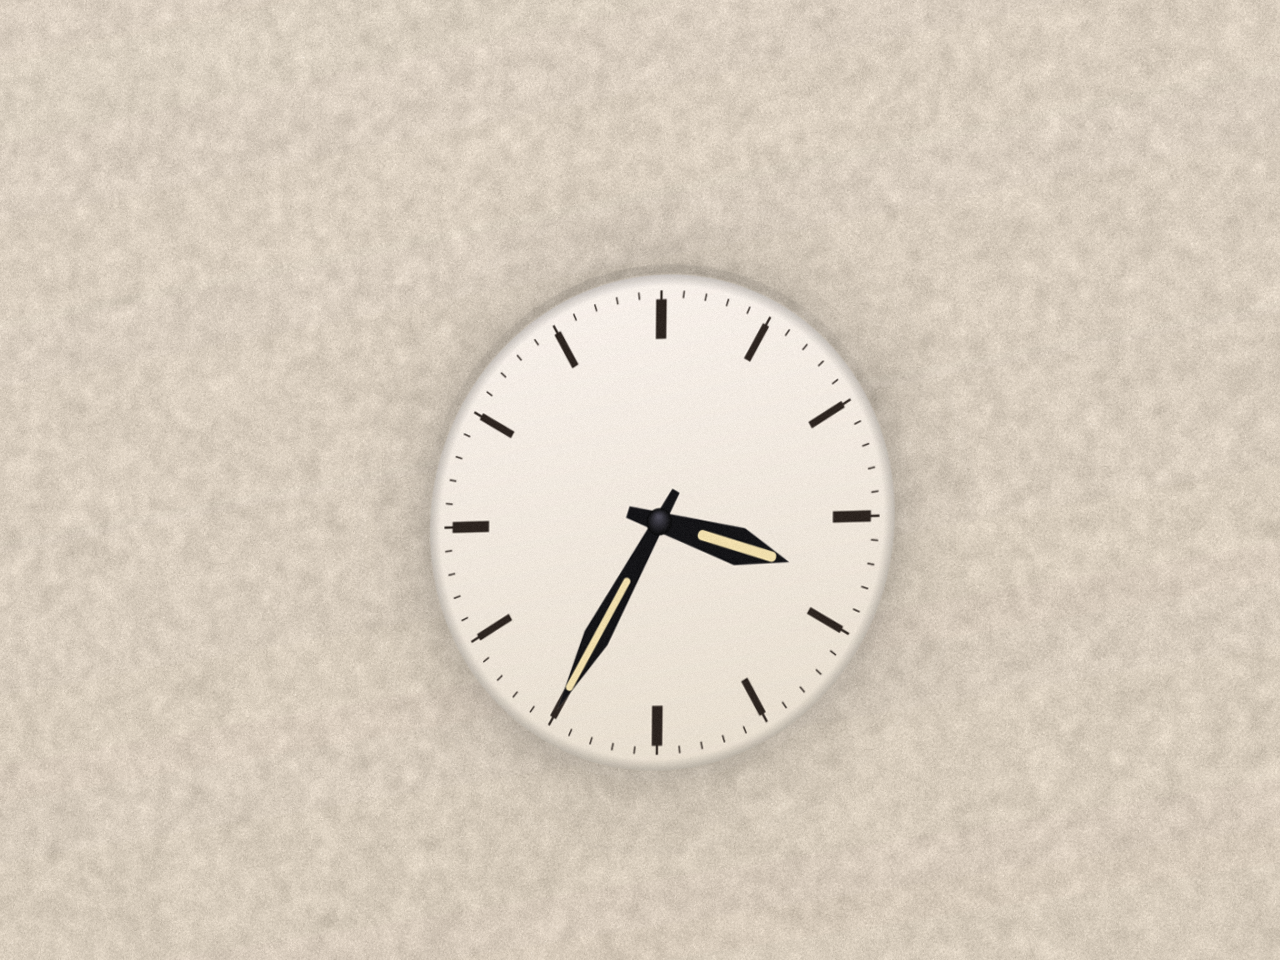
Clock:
3:35
